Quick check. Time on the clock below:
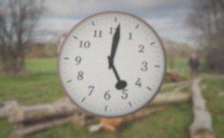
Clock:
5:01
